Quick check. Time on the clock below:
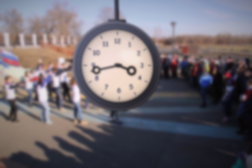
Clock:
3:43
